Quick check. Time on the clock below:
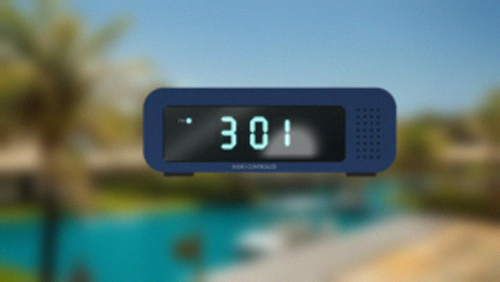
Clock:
3:01
